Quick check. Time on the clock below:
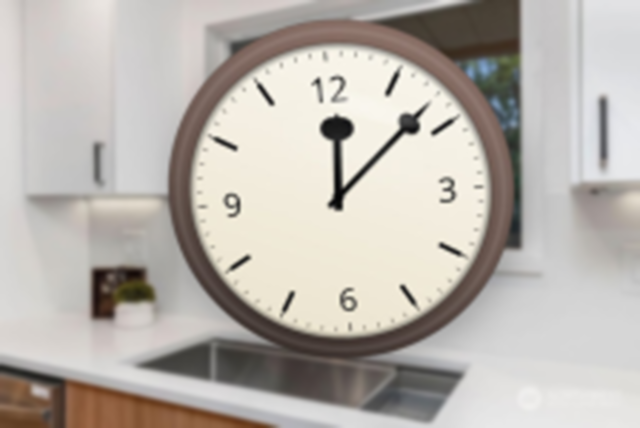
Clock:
12:08
